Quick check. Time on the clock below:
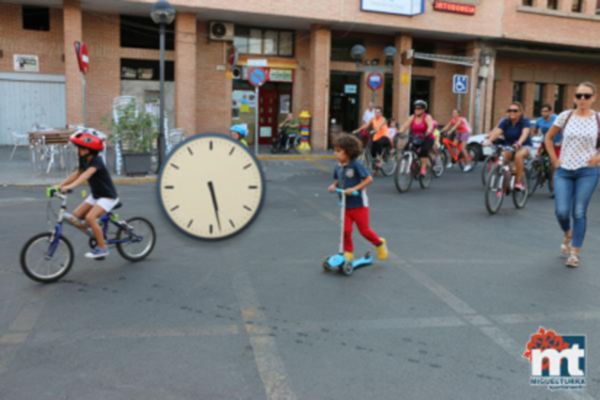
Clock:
5:28
